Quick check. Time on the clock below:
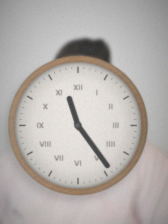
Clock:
11:24
